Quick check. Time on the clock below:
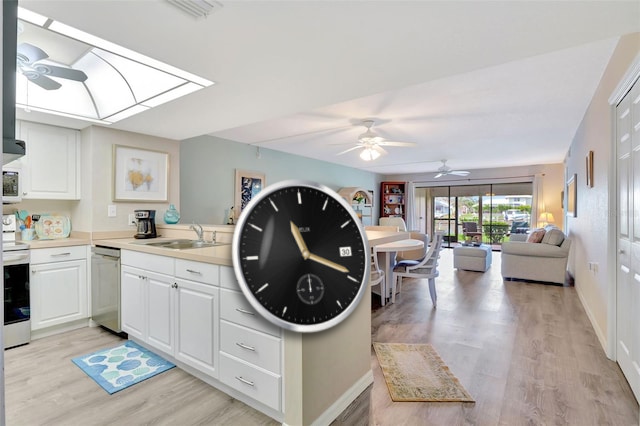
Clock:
11:19
